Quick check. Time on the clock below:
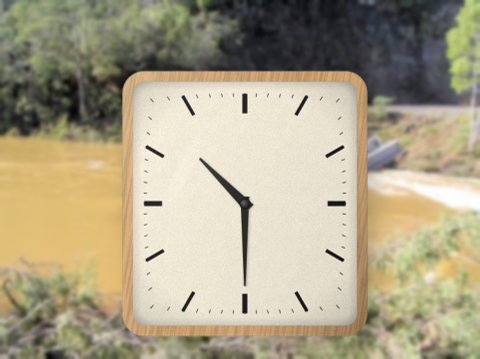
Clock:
10:30
